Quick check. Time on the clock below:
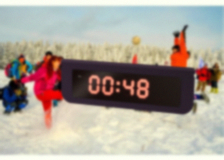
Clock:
0:48
